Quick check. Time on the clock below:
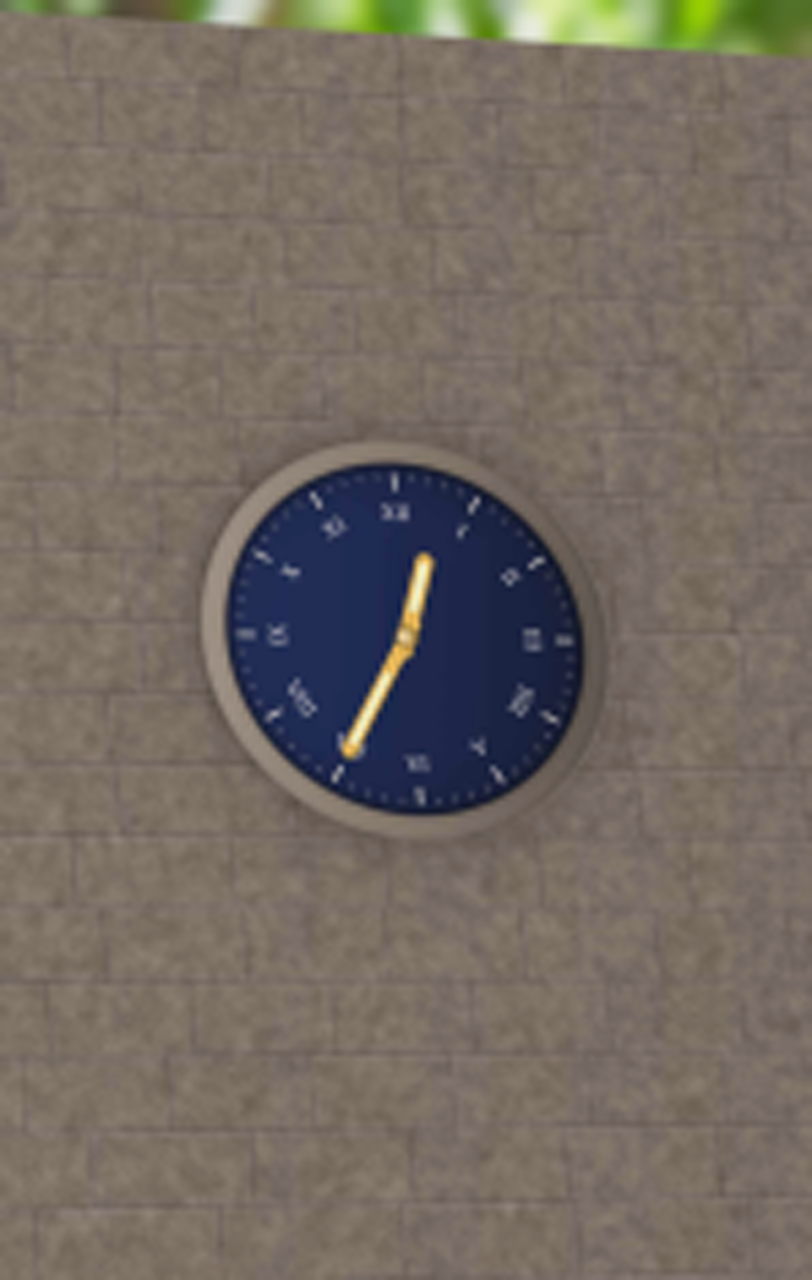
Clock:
12:35
